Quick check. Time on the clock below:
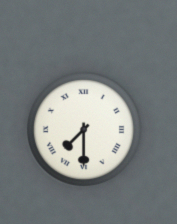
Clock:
7:30
